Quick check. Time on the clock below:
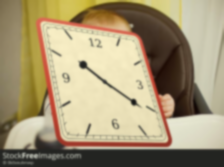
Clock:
10:21
